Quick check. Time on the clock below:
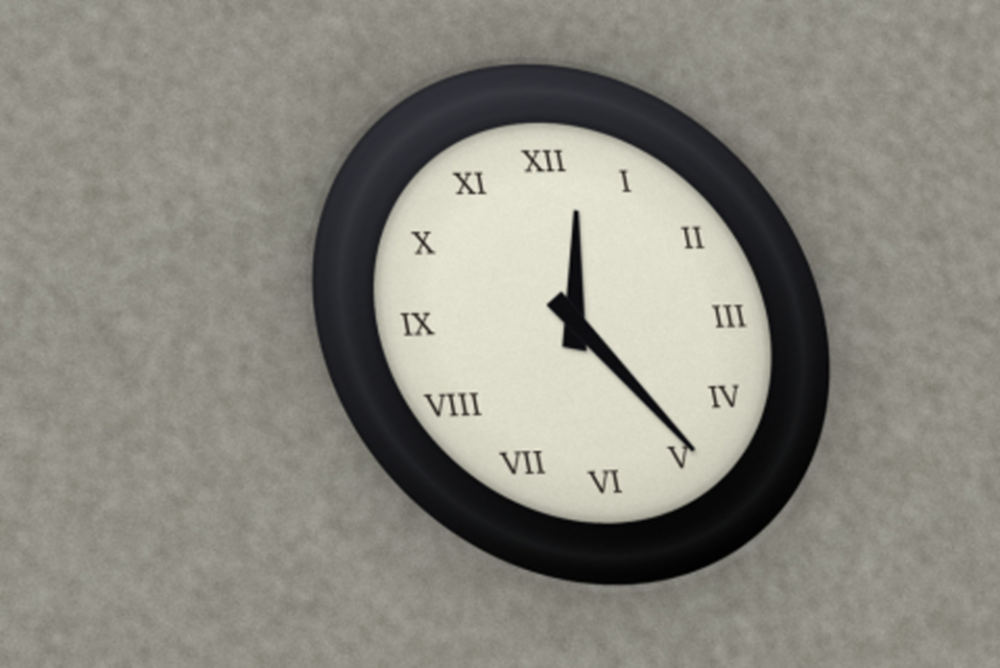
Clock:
12:24
